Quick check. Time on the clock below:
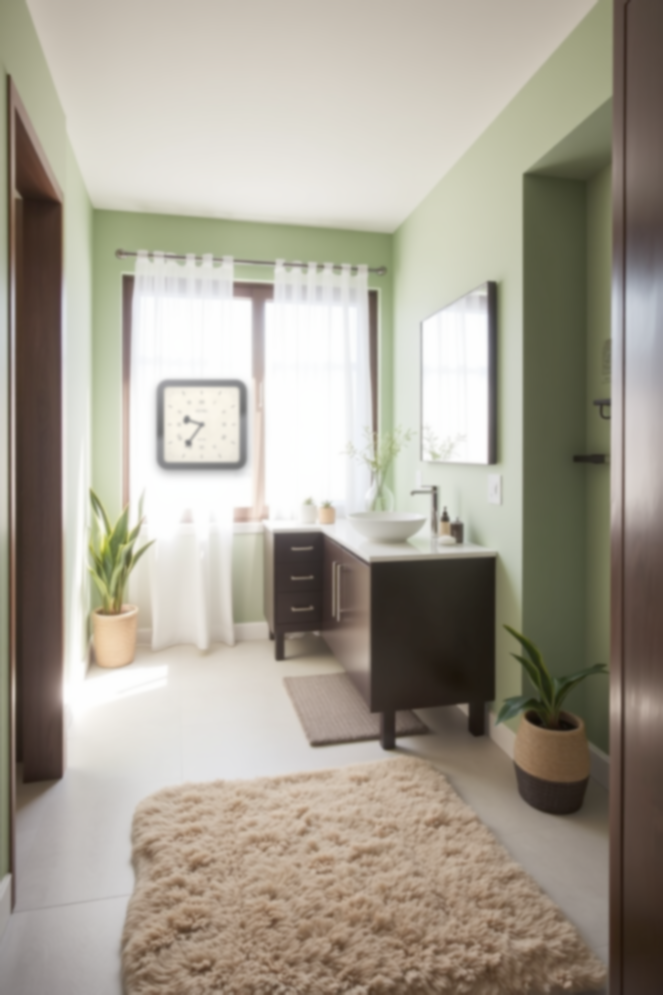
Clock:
9:36
